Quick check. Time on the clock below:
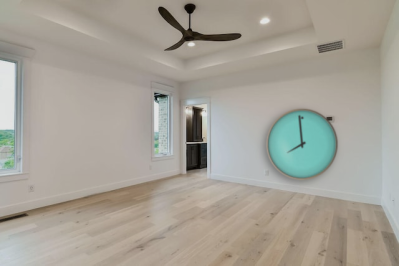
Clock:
7:59
